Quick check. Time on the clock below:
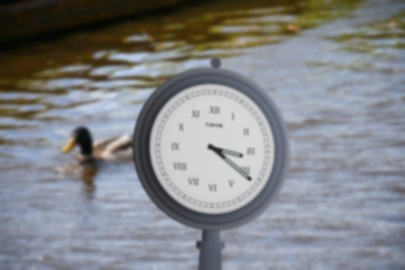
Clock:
3:21
